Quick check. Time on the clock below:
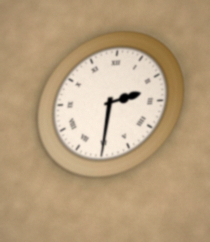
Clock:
2:30
